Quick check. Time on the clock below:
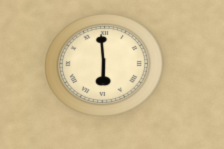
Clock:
5:59
